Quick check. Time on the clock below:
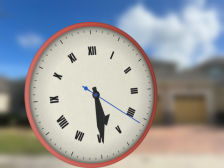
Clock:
5:29:21
